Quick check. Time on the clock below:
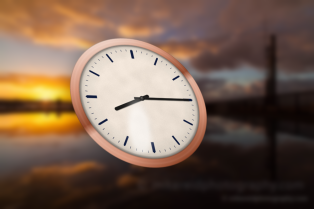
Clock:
8:15
